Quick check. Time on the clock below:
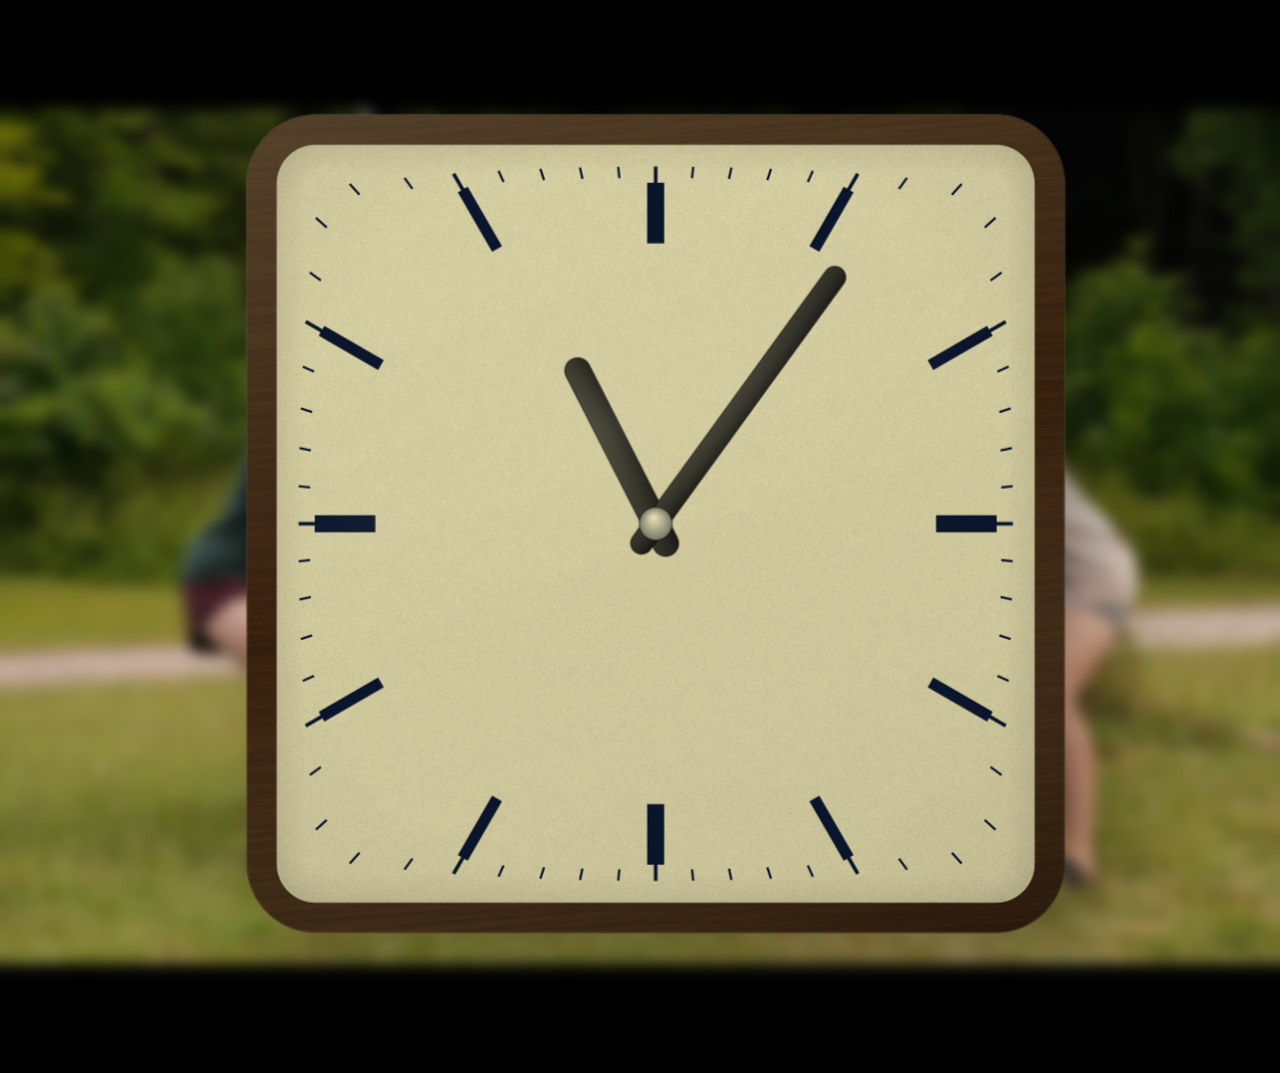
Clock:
11:06
